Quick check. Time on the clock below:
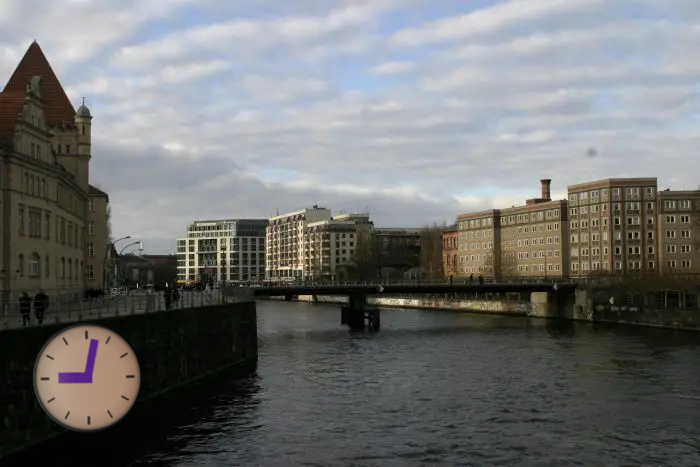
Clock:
9:02
